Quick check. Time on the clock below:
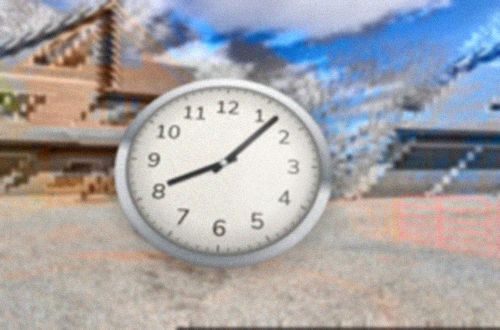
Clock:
8:07
